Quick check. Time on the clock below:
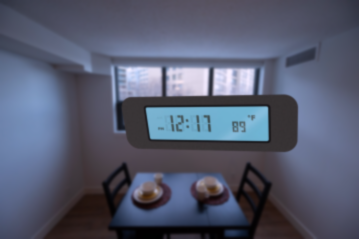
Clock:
12:17
